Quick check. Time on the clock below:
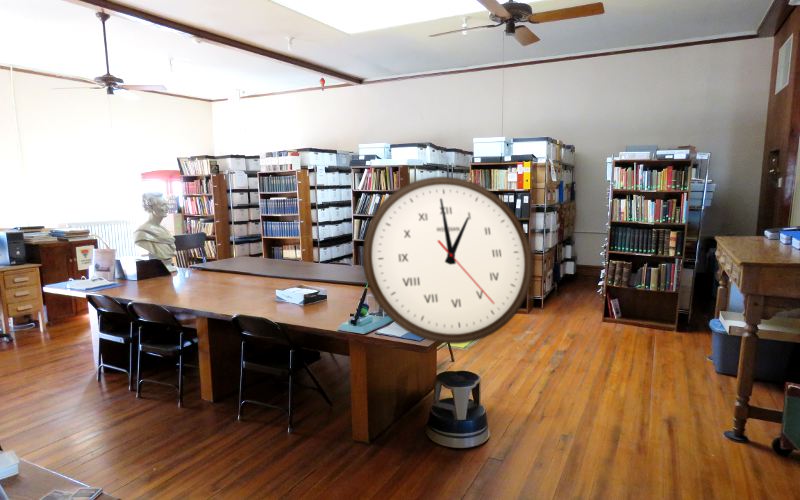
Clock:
12:59:24
